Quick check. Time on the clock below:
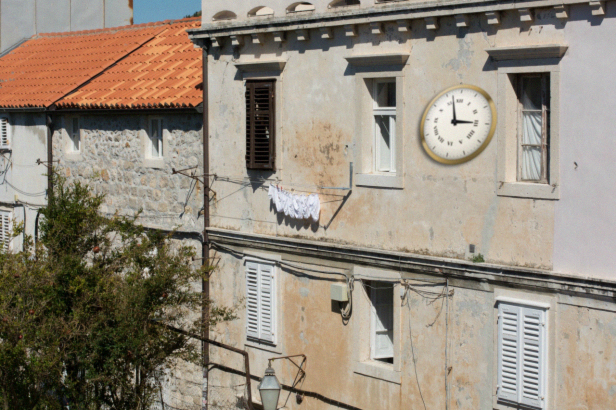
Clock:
2:57
